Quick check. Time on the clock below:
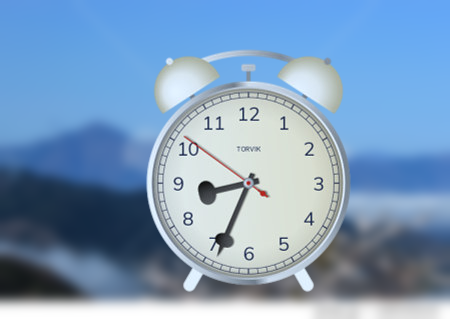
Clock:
8:33:51
